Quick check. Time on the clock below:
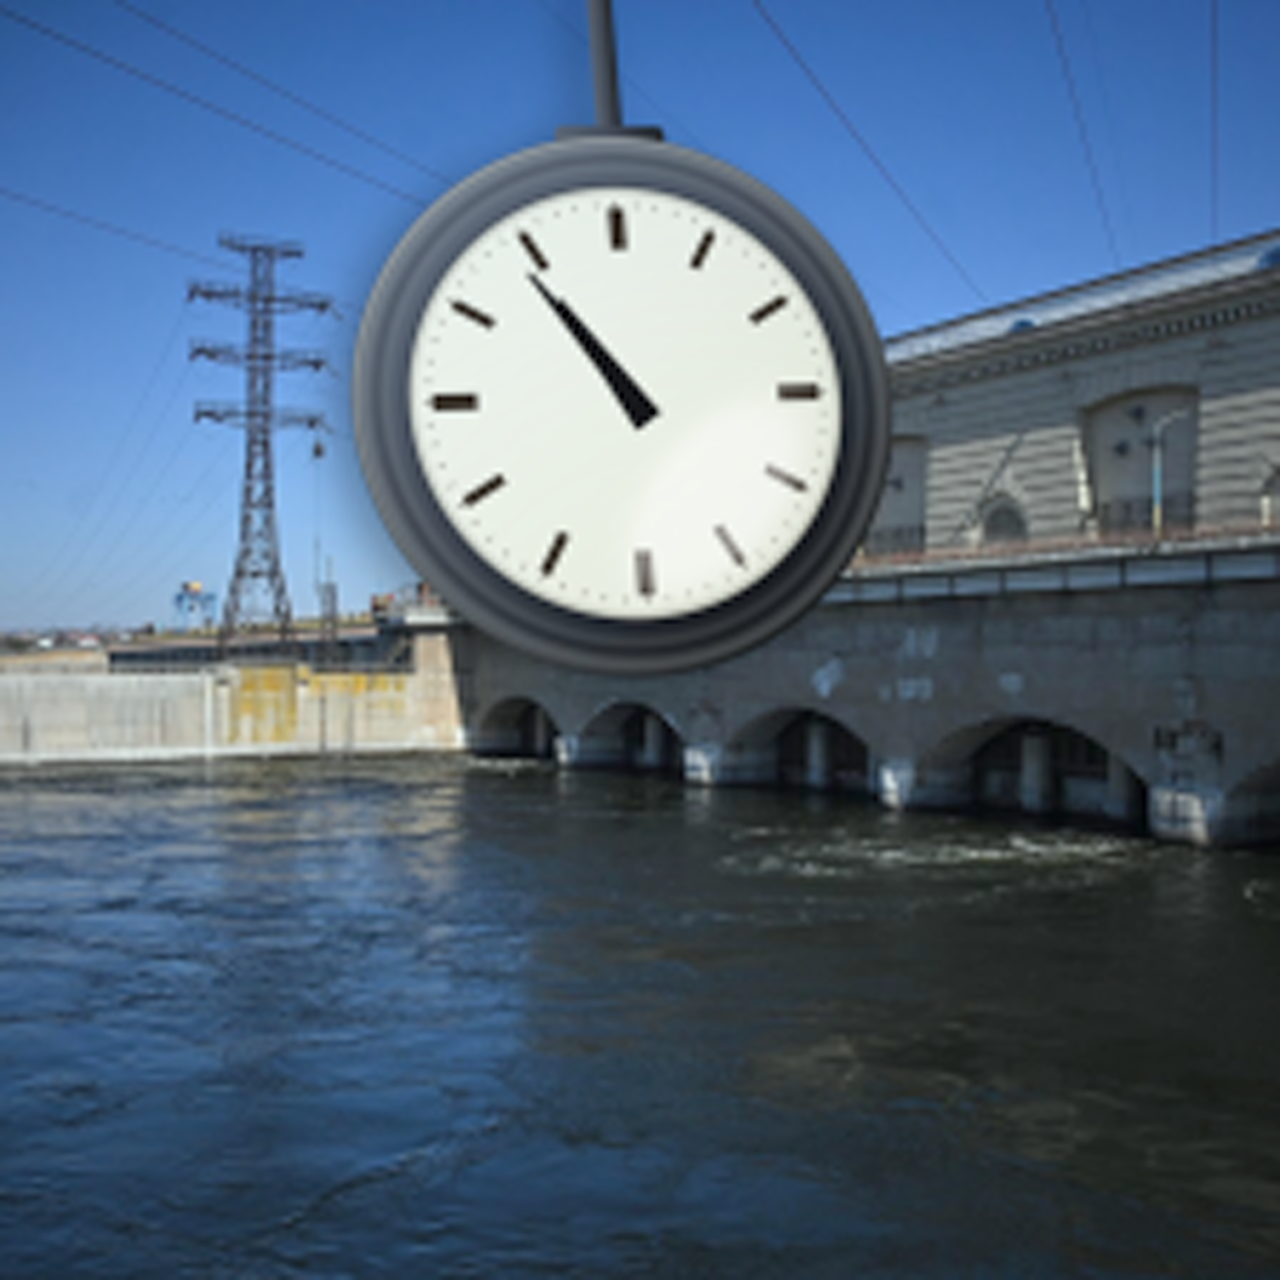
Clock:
10:54
